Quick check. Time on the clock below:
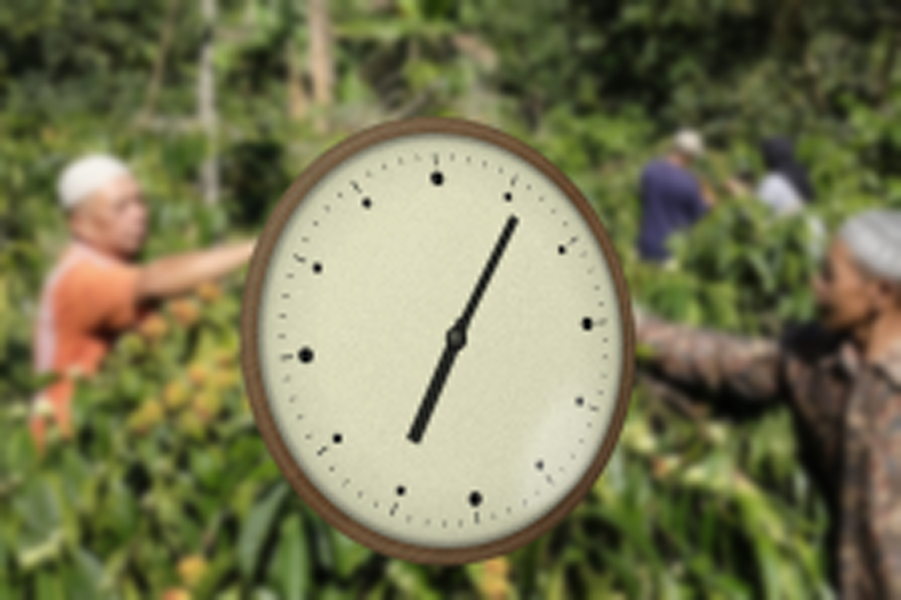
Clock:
7:06
